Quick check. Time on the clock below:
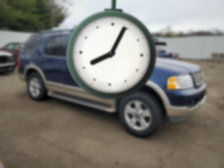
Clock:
8:04
